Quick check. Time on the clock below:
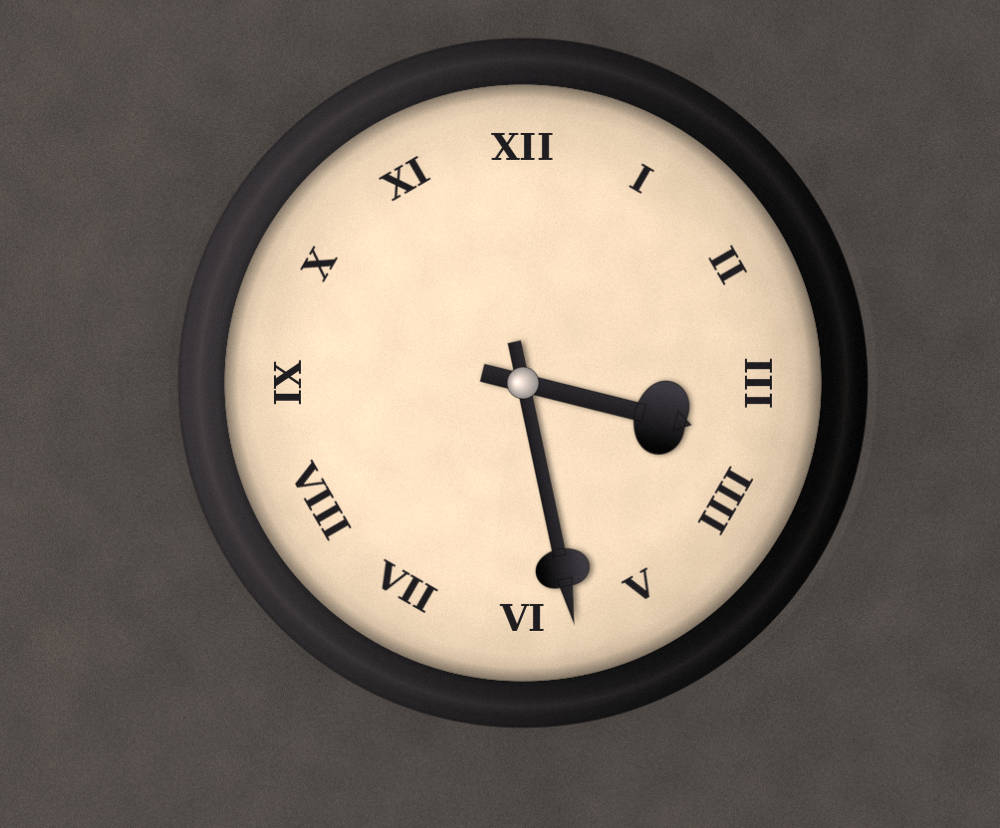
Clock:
3:28
